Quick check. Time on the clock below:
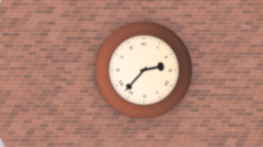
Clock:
2:37
